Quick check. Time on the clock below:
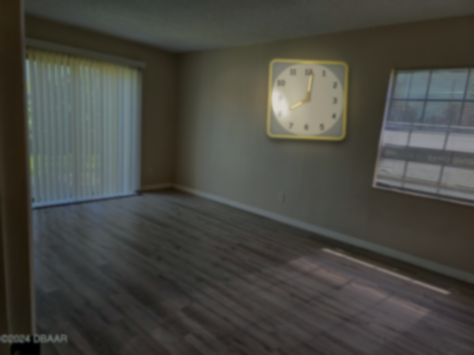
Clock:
8:01
